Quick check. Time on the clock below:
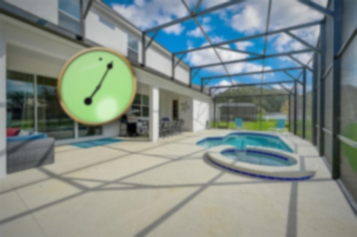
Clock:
7:04
